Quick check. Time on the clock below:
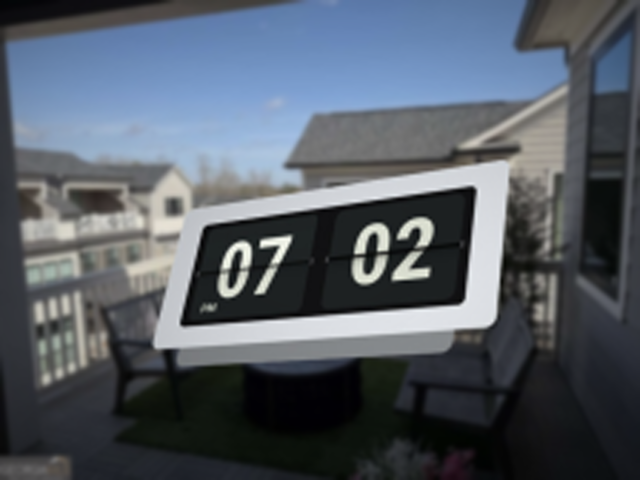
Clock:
7:02
